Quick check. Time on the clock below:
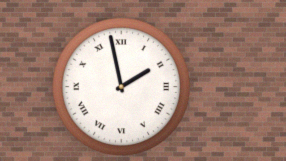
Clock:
1:58
